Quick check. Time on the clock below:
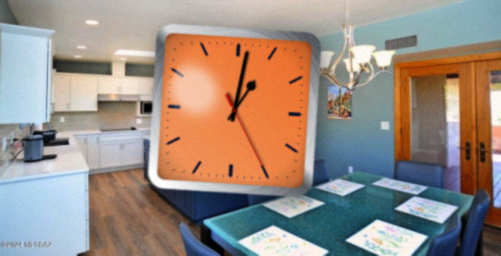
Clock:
1:01:25
